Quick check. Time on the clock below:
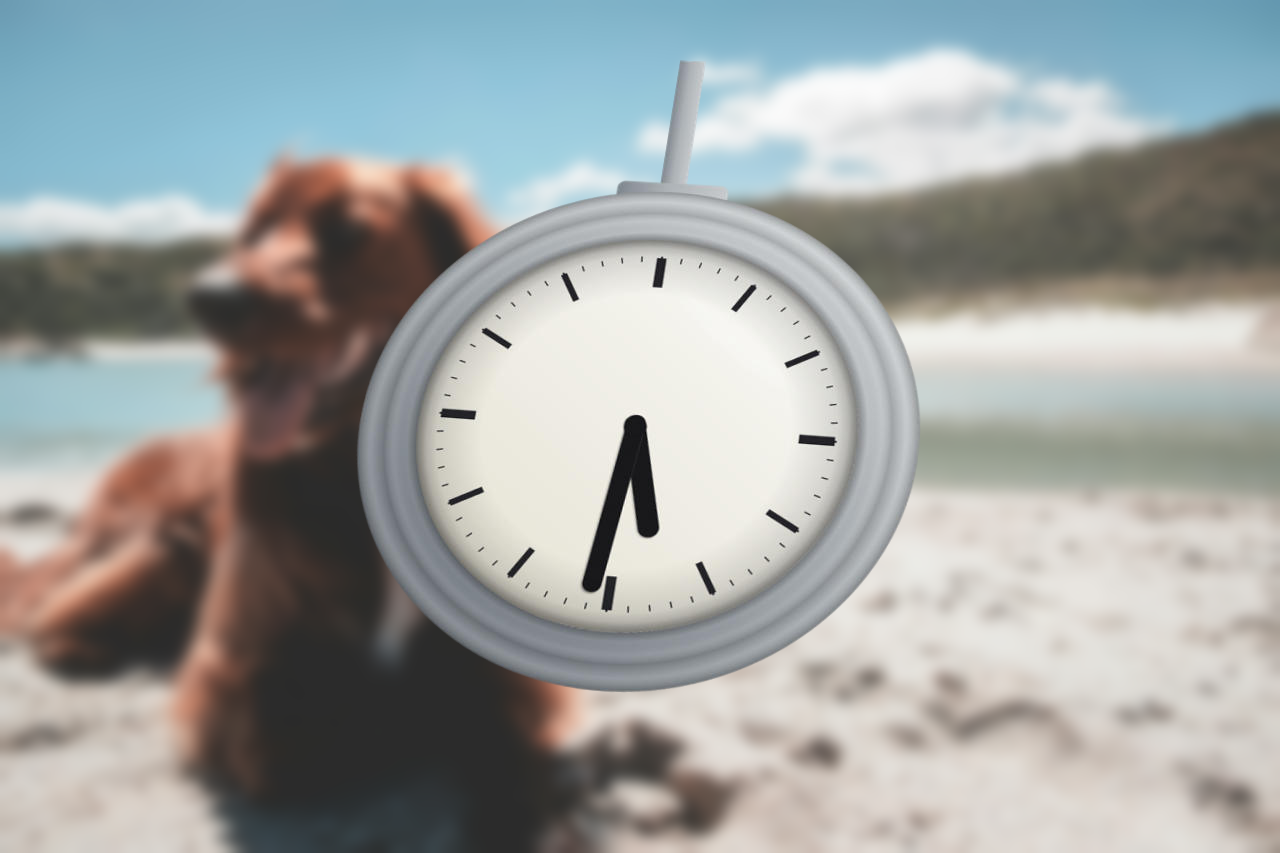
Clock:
5:31
